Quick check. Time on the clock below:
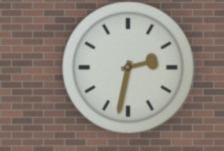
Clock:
2:32
